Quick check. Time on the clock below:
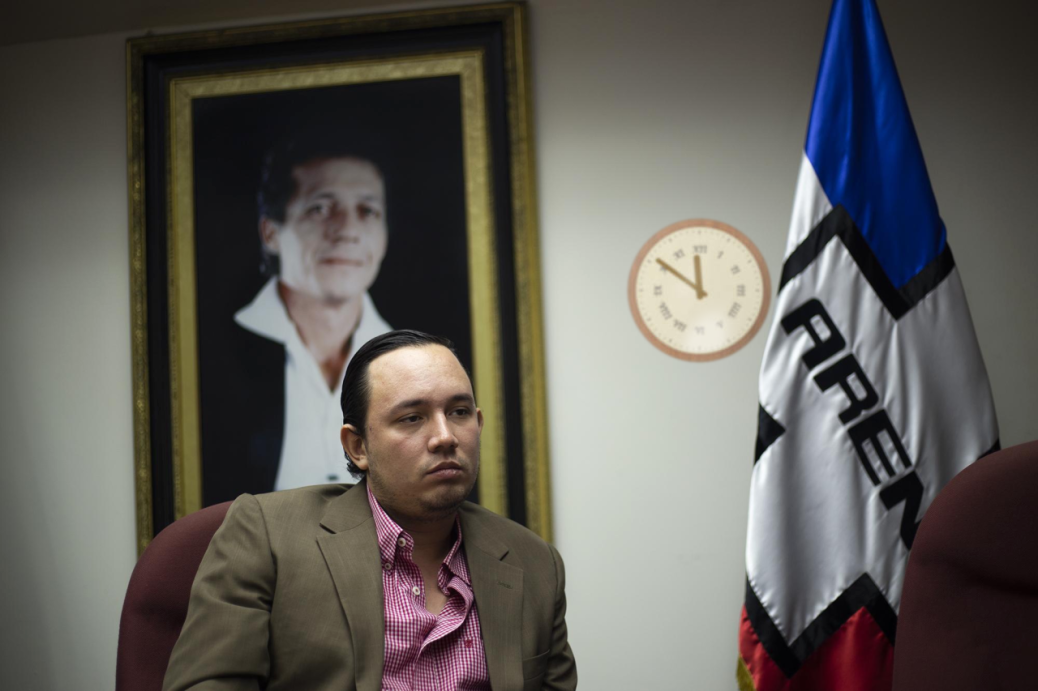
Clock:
11:51
